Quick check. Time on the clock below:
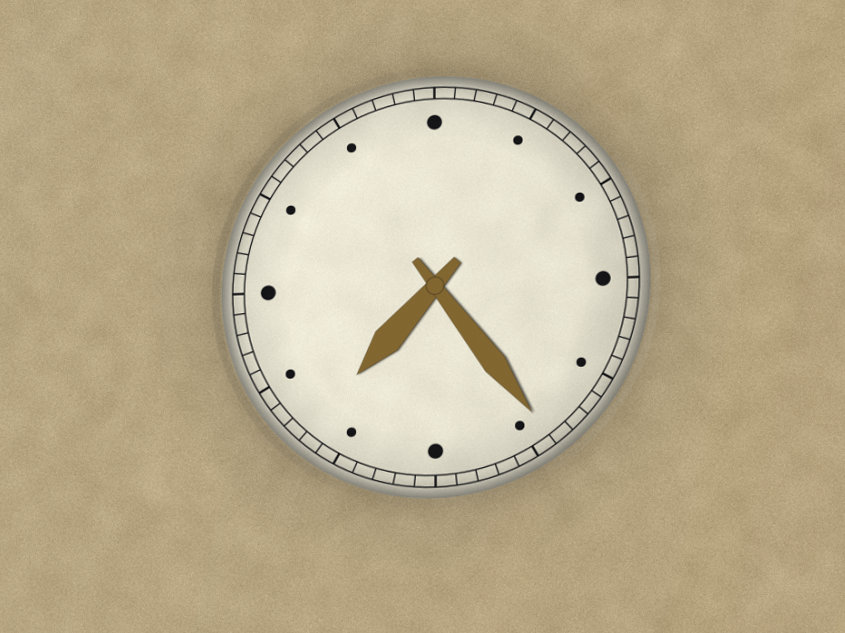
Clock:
7:24
